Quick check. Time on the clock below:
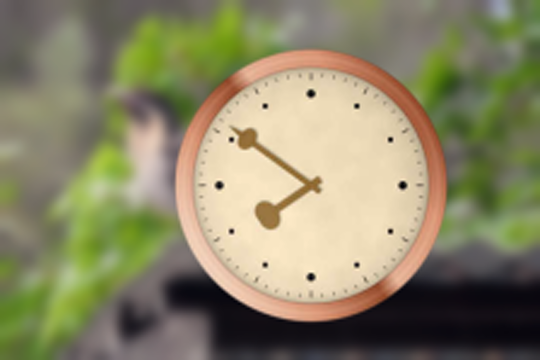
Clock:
7:51
